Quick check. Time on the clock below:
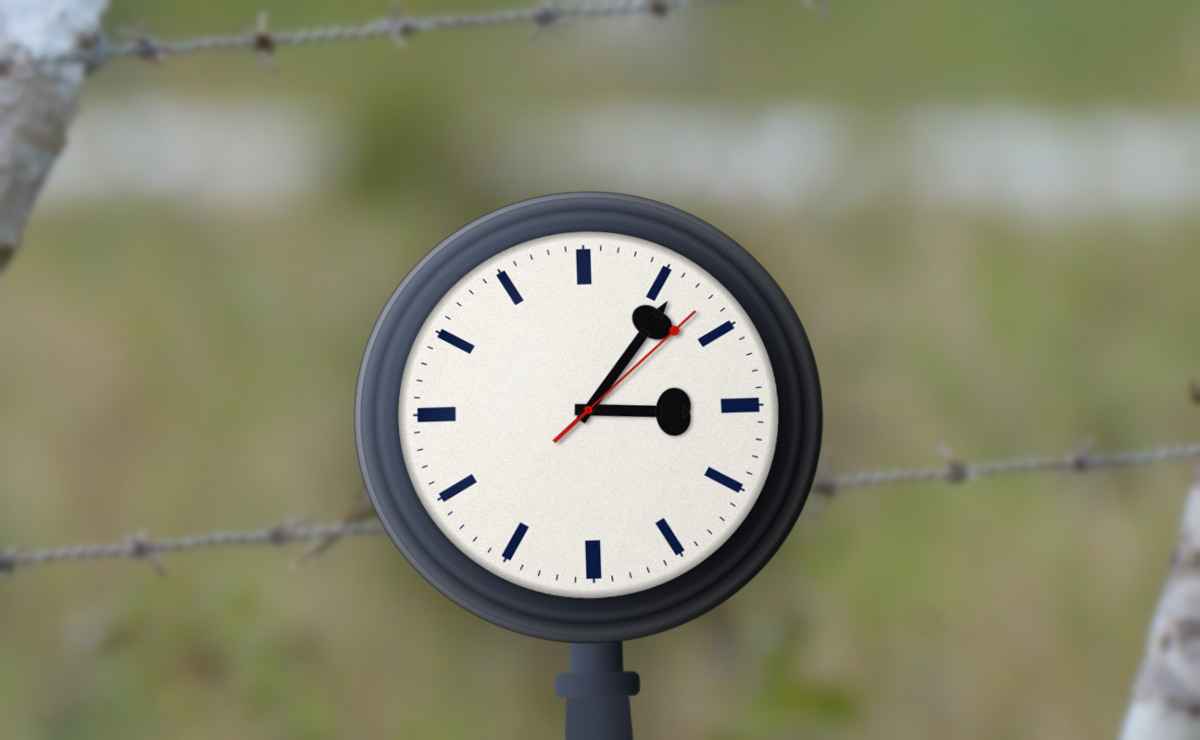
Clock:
3:06:08
